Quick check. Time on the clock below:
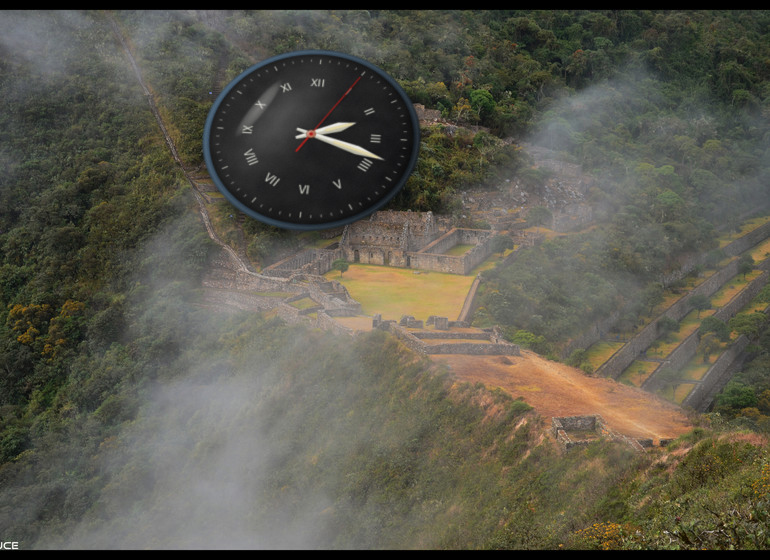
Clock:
2:18:05
